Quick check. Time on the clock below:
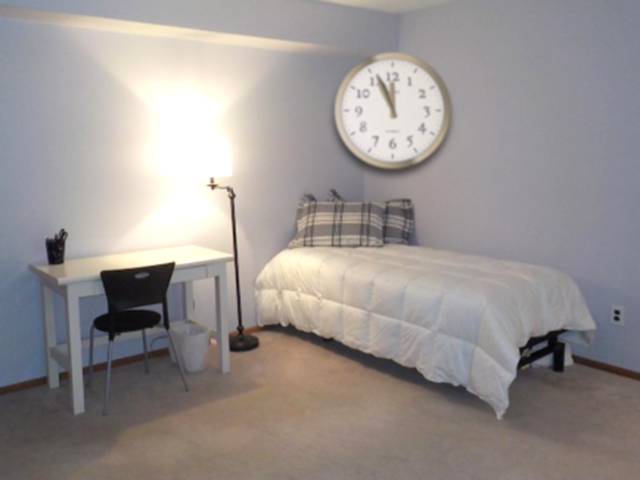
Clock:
11:56
